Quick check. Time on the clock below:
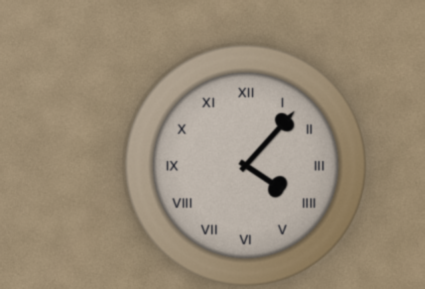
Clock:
4:07
